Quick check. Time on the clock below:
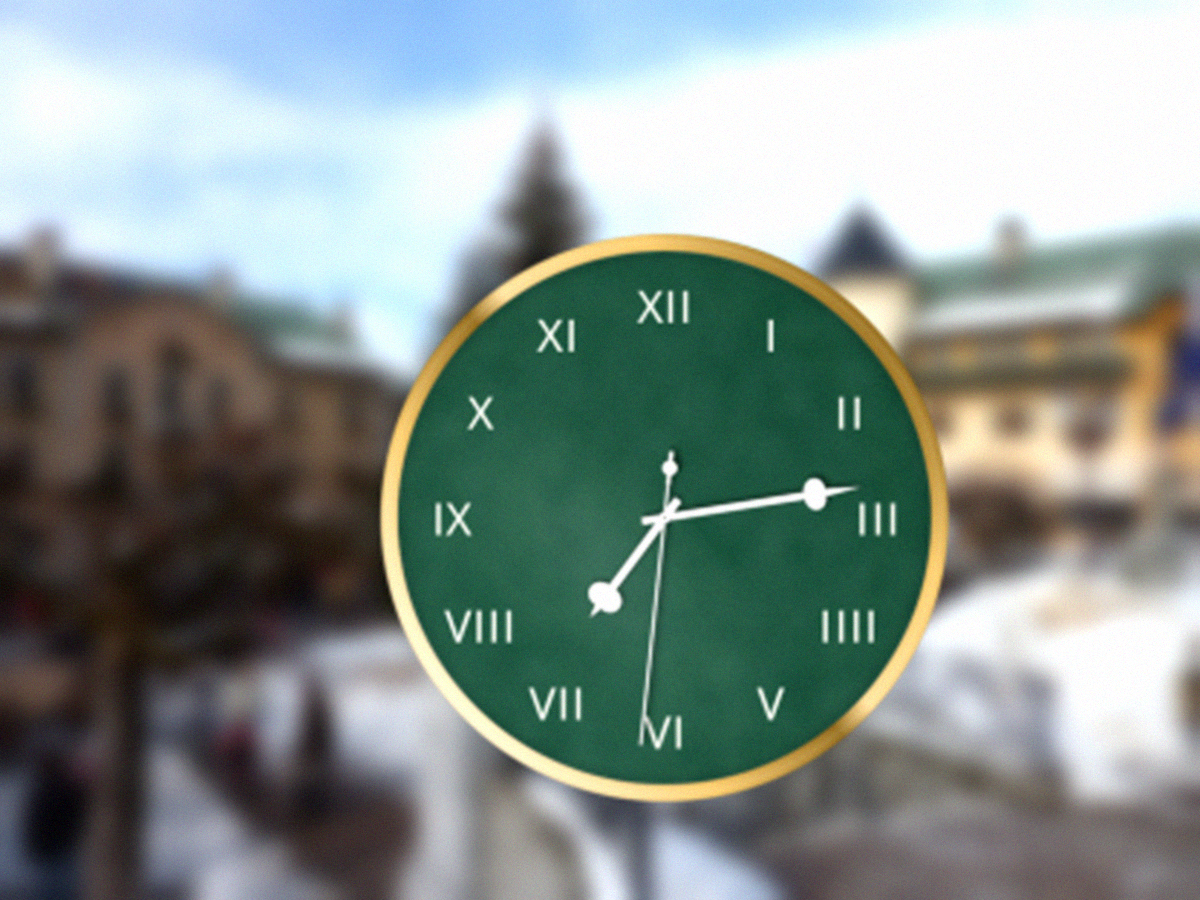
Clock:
7:13:31
